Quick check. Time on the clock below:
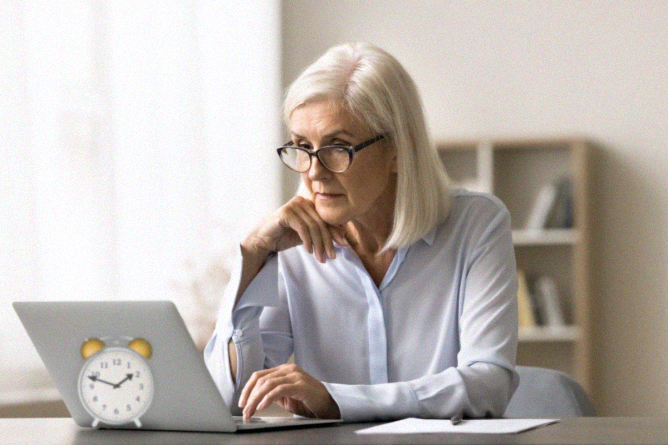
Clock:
1:48
